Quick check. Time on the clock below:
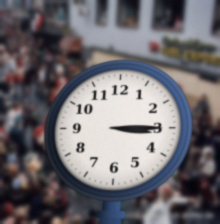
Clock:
3:15
